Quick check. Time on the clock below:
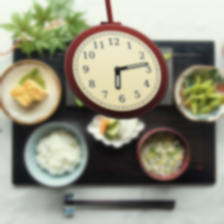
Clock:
6:13
